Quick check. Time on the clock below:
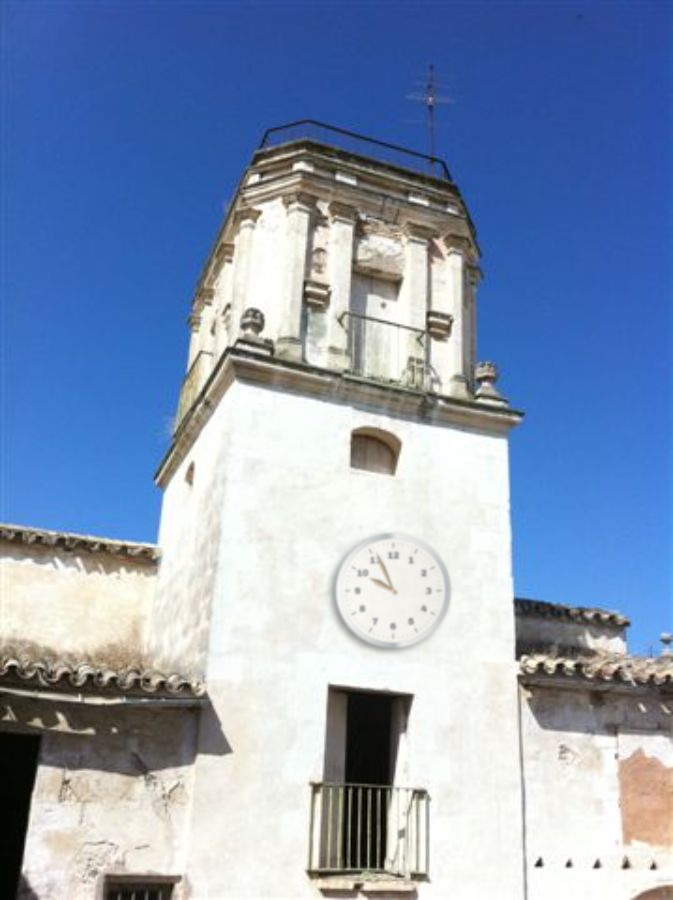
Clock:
9:56
